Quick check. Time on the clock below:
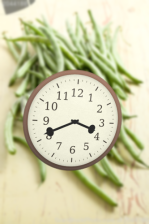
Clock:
3:41
